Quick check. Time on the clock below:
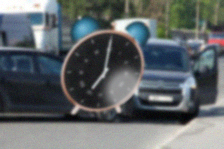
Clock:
7:00
